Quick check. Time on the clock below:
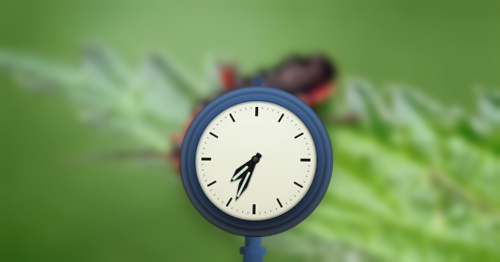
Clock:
7:34
